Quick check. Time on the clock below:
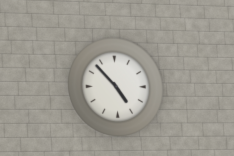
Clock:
4:53
